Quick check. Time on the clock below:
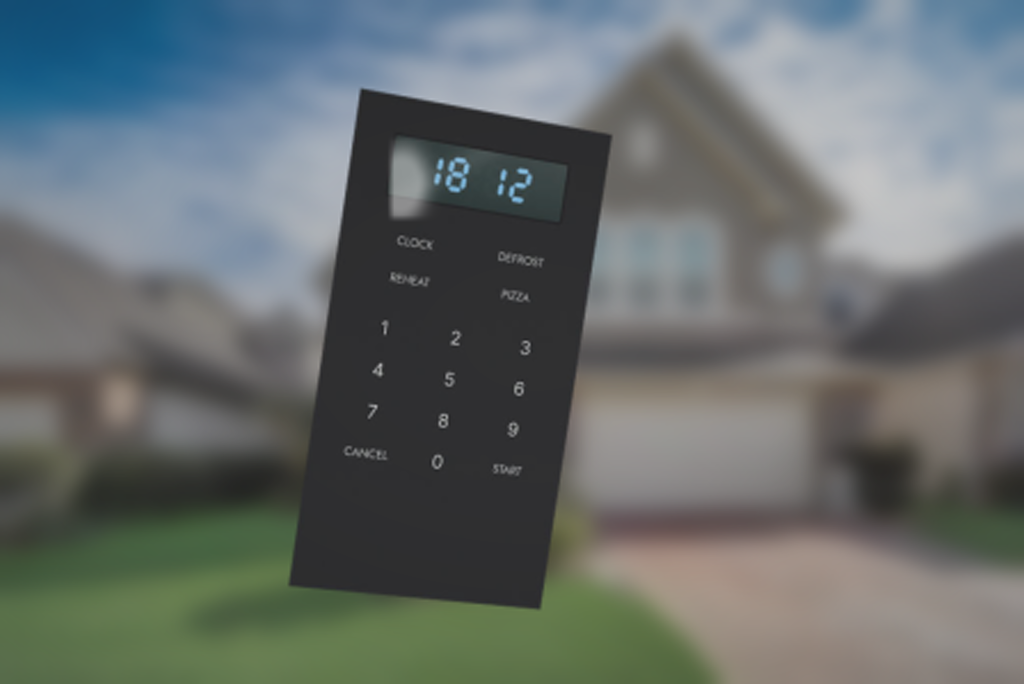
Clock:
18:12
